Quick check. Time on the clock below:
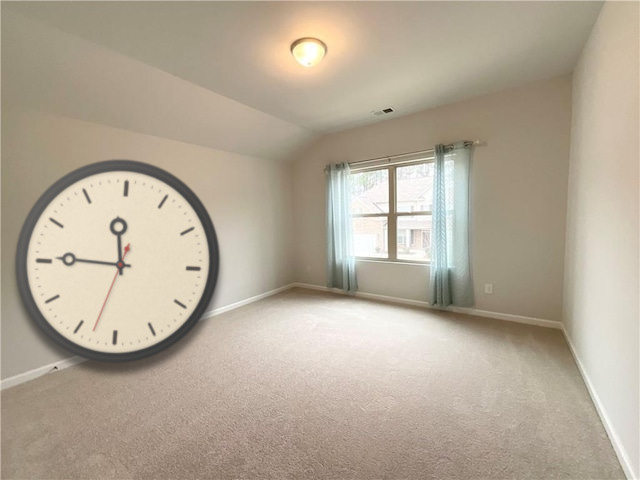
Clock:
11:45:33
